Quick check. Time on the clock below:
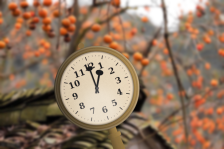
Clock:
1:00
